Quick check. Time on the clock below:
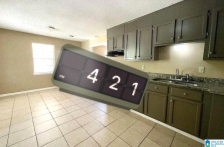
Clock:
4:21
